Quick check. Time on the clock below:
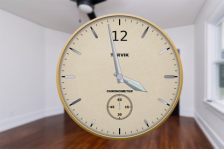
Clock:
3:58
